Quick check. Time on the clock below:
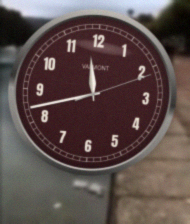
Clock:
11:42:11
